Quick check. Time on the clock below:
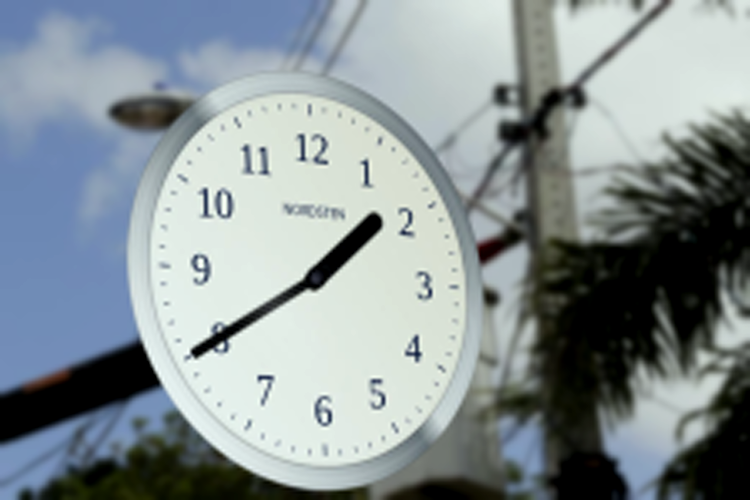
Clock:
1:40
